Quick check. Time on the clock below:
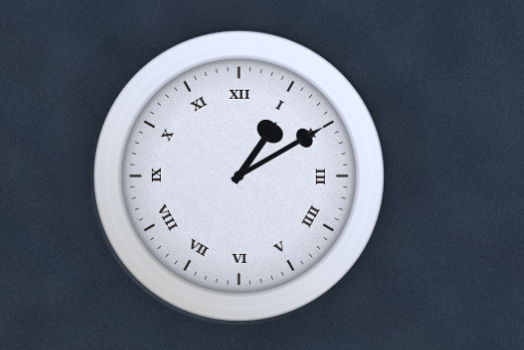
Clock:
1:10
